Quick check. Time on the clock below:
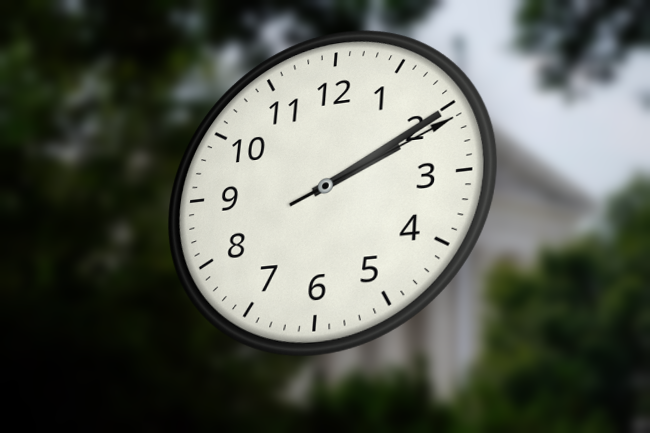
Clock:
2:10:11
